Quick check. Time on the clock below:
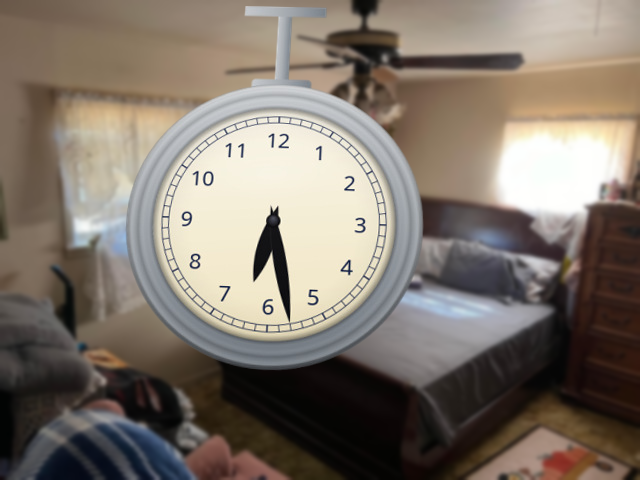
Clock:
6:28
